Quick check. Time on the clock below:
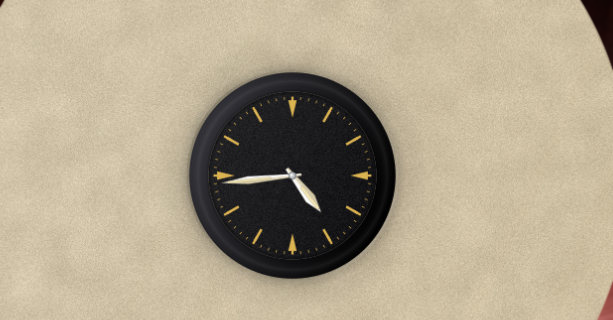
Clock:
4:44
